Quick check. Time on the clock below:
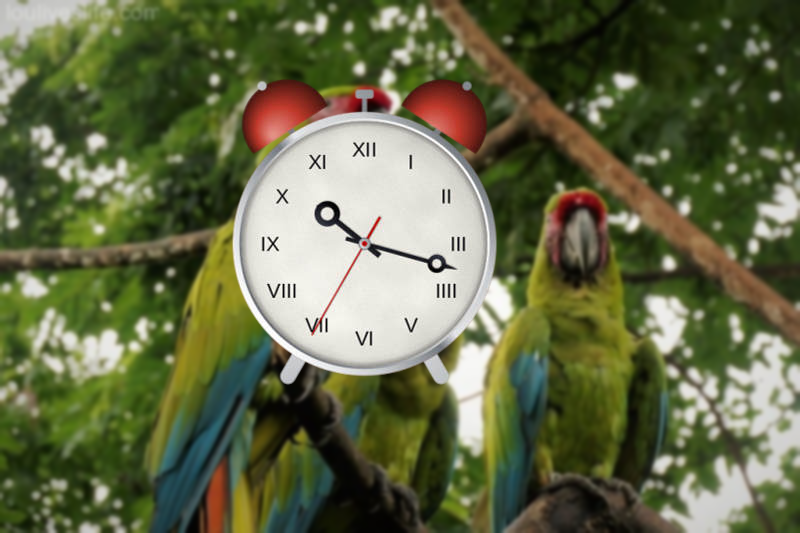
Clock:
10:17:35
